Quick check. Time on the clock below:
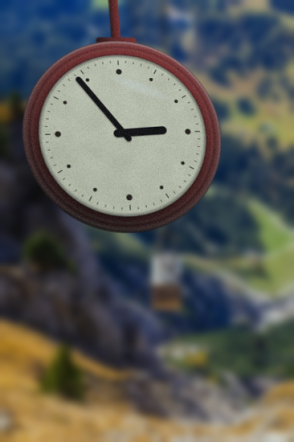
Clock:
2:54
